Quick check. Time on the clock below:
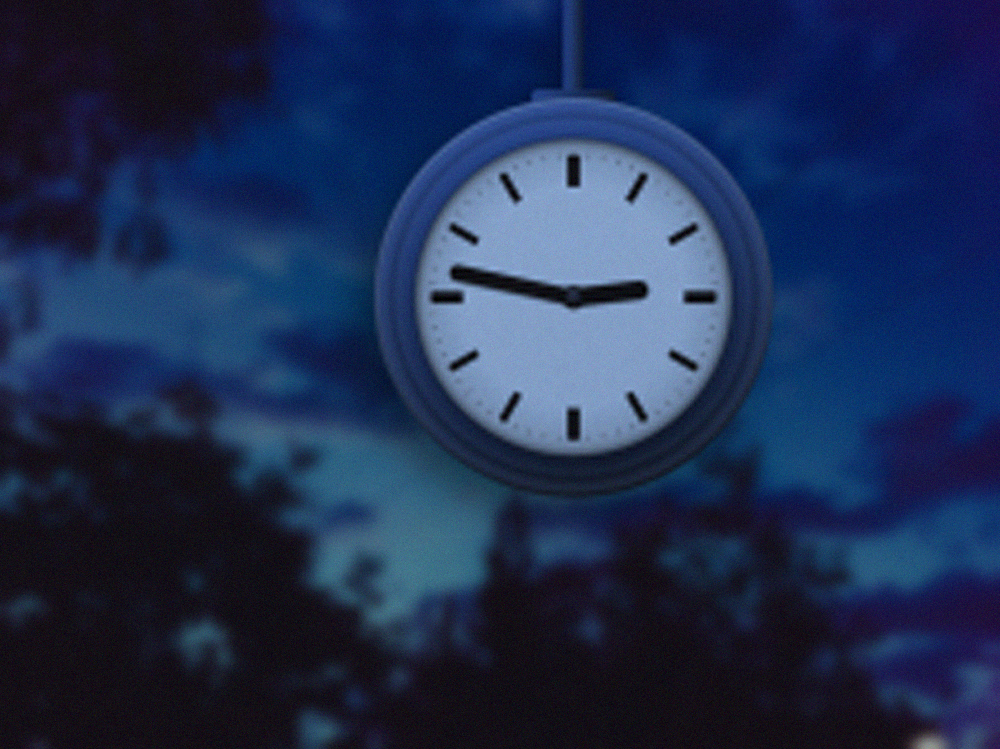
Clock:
2:47
